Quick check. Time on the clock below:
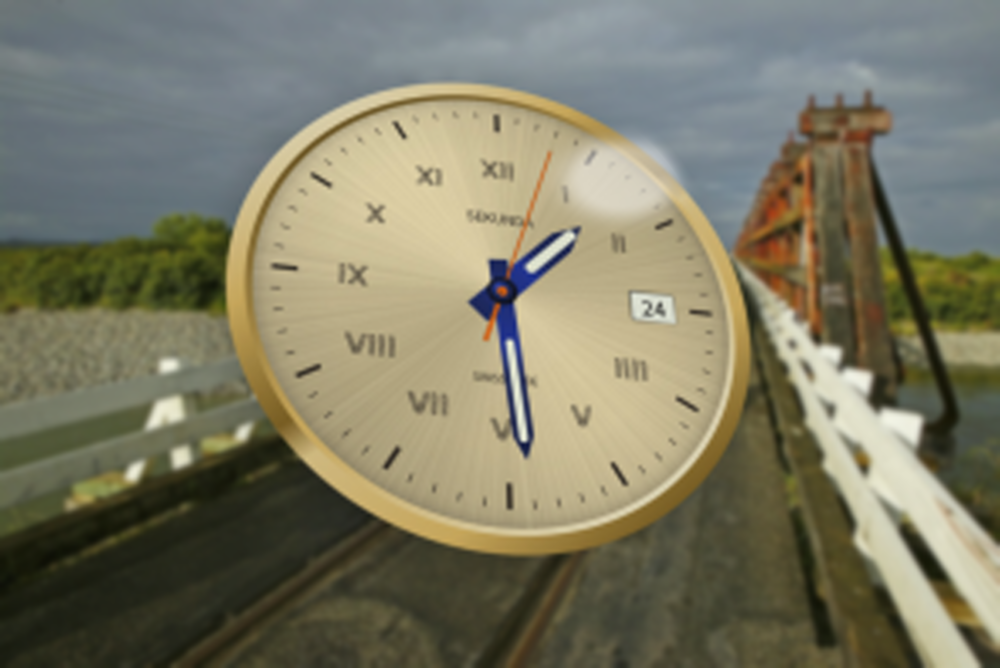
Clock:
1:29:03
